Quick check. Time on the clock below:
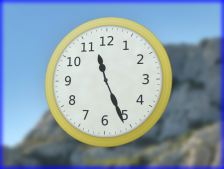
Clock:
11:26
